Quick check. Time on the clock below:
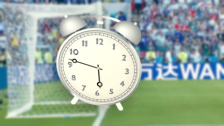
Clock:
5:47
